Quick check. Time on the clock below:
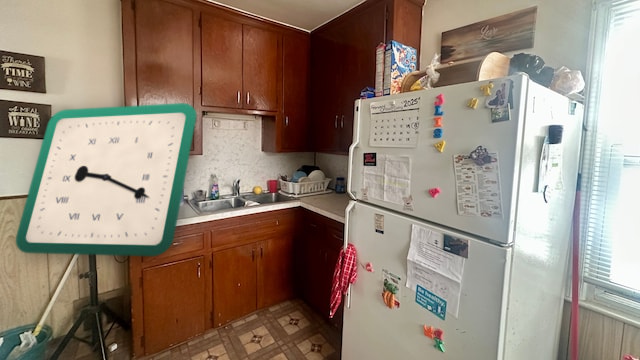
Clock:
9:19
